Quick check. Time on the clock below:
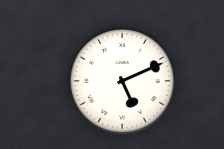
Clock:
5:11
